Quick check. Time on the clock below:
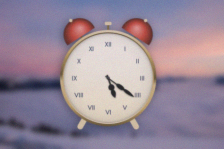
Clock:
5:21
